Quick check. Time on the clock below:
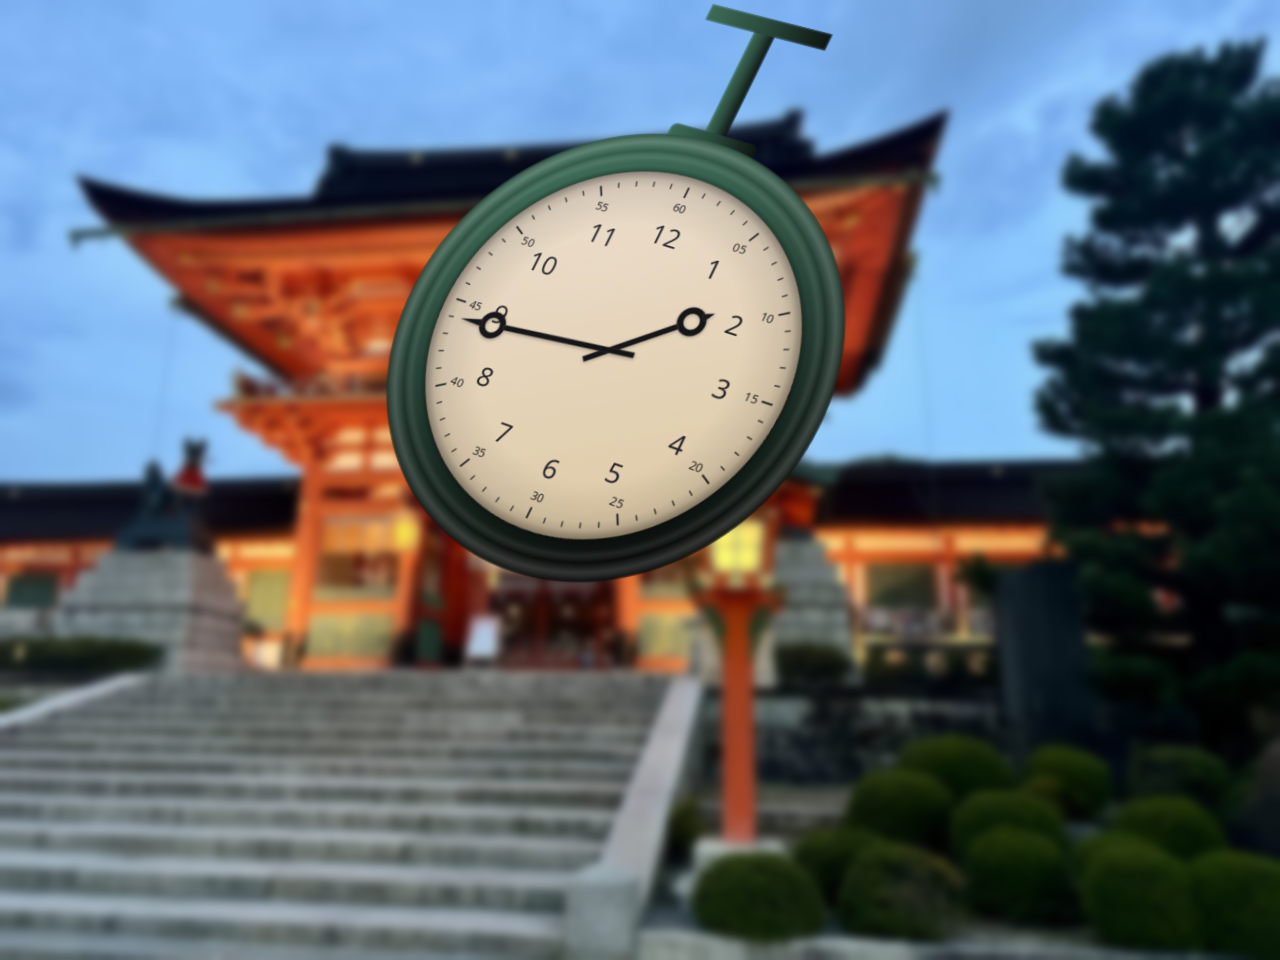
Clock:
1:44
